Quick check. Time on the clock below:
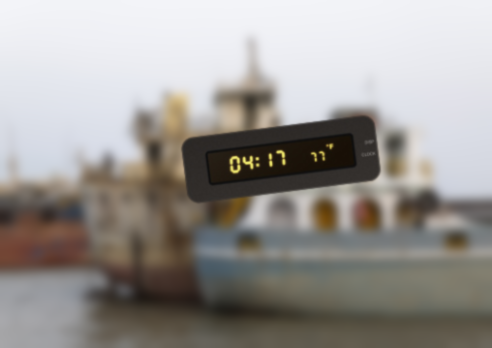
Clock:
4:17
